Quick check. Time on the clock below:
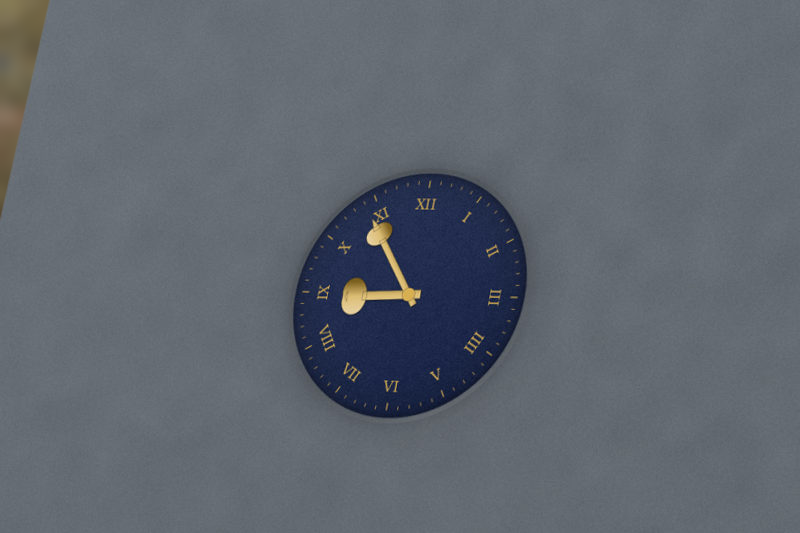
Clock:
8:54
